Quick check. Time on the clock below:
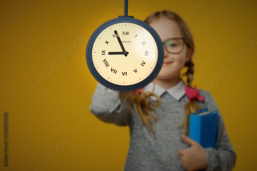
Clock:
8:56
